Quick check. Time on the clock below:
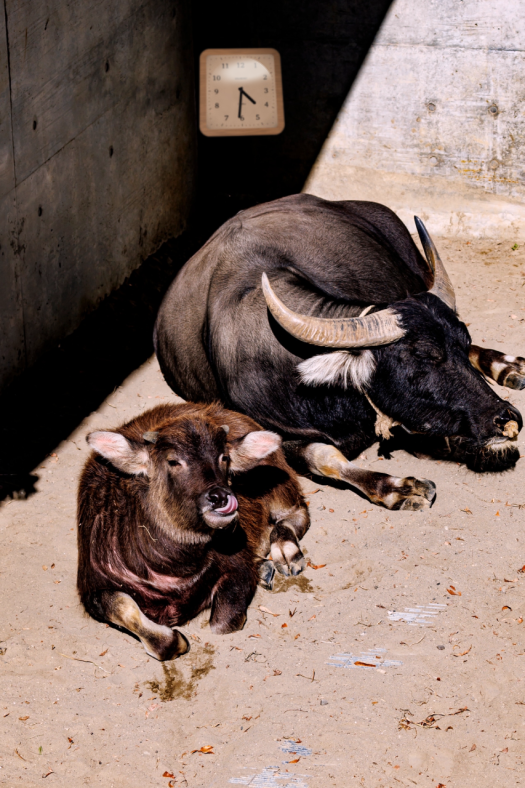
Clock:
4:31
